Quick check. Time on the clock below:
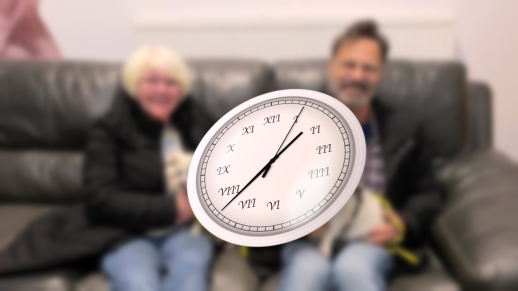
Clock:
1:38:05
